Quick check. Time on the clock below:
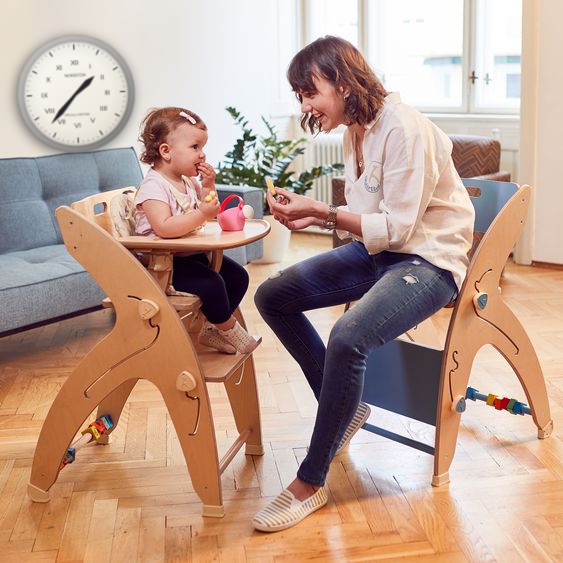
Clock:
1:37
